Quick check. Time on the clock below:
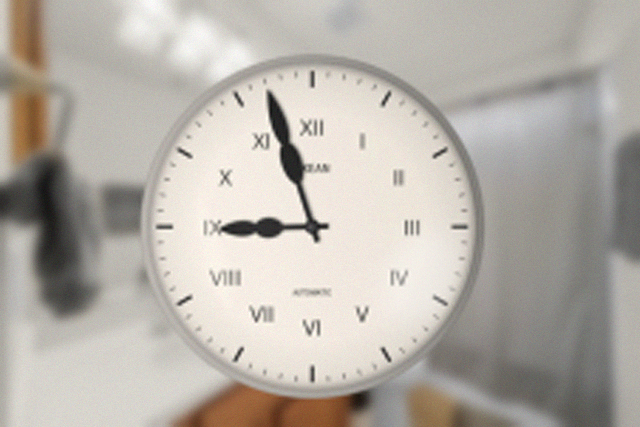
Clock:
8:57
